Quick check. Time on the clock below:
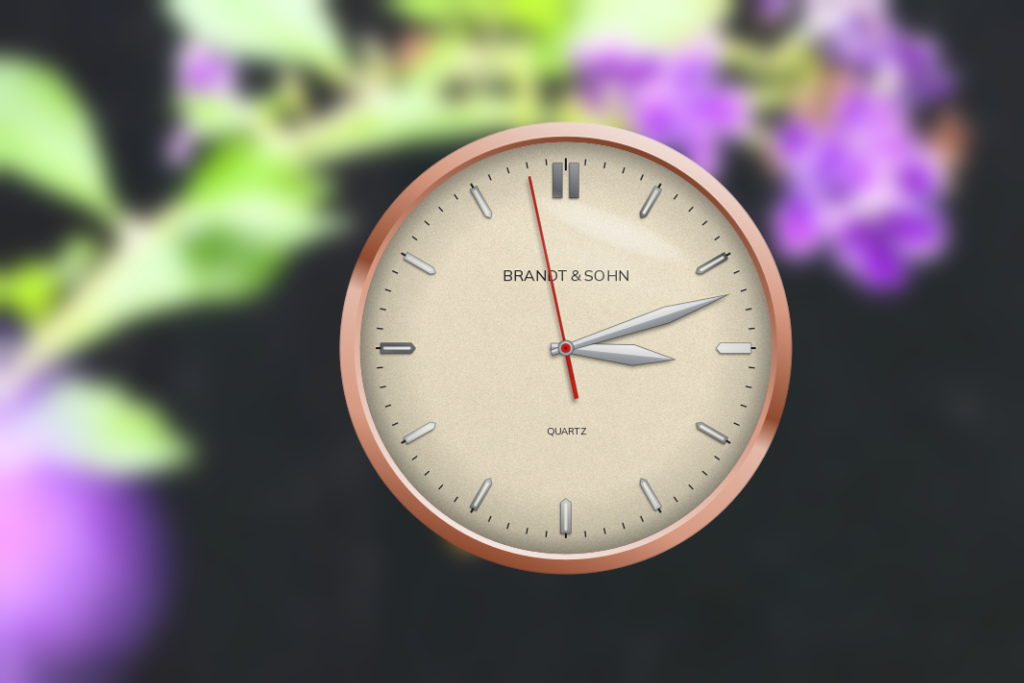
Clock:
3:11:58
